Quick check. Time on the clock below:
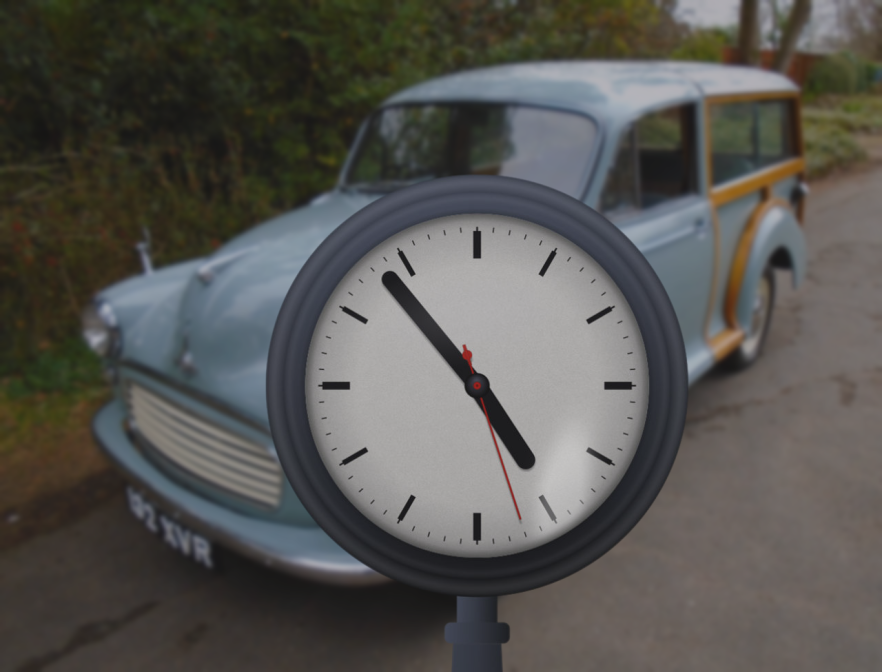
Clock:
4:53:27
